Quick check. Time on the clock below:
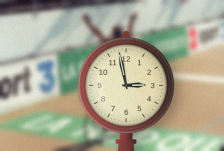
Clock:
2:58
